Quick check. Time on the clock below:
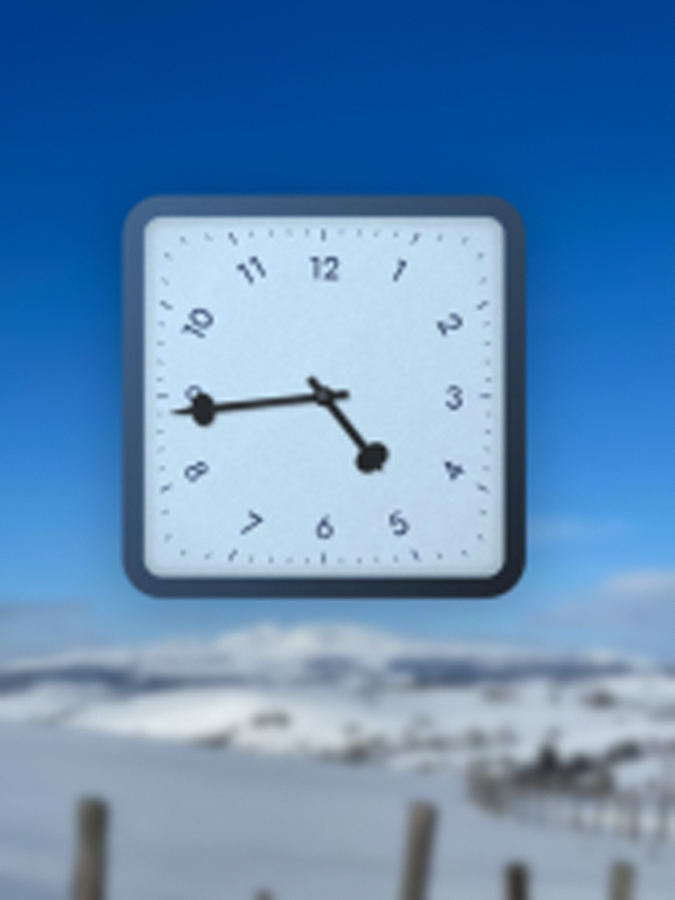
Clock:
4:44
